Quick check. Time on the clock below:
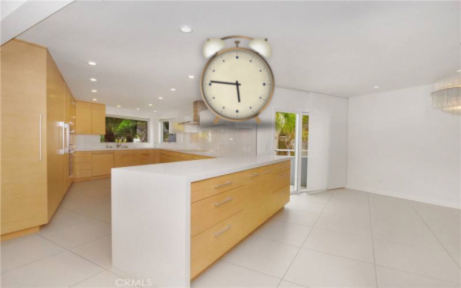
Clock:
5:46
